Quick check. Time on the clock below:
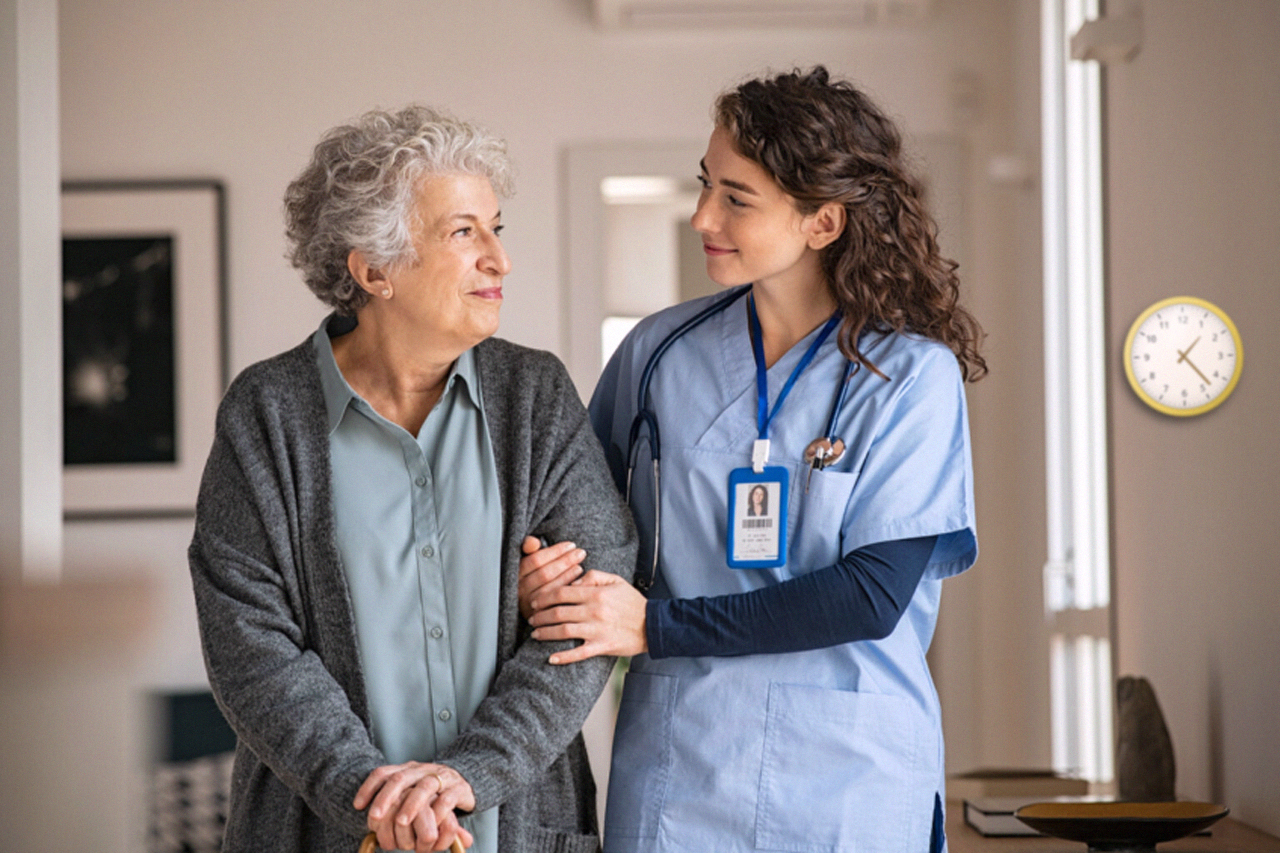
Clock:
1:23
